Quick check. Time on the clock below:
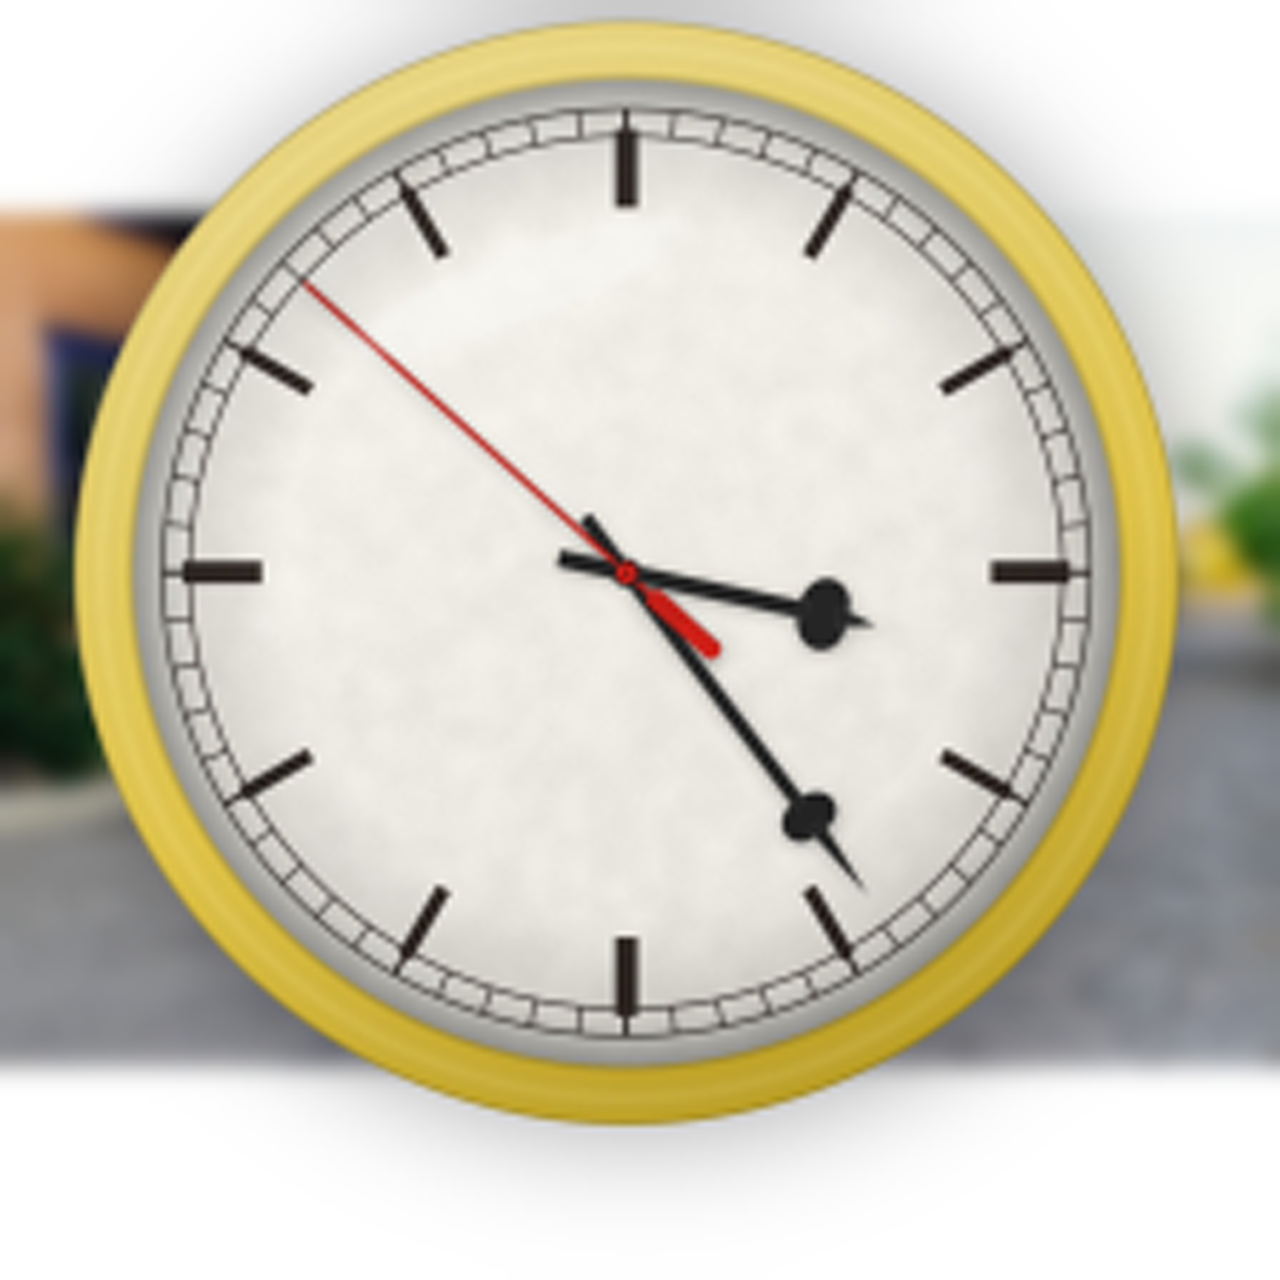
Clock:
3:23:52
